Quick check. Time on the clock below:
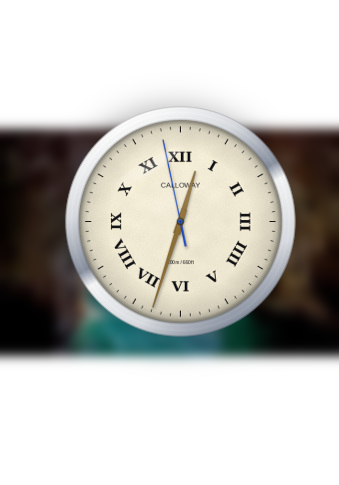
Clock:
12:32:58
